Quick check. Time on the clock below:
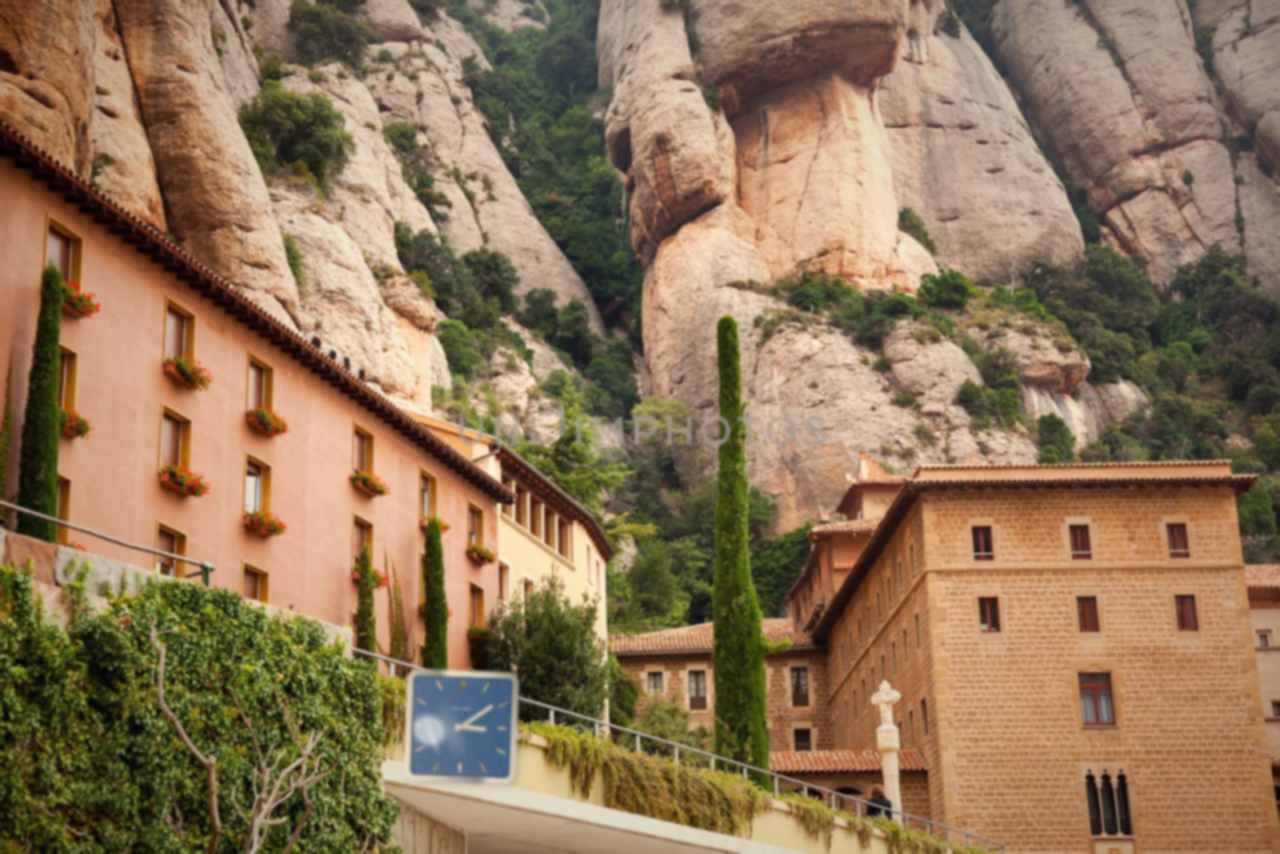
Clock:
3:09
